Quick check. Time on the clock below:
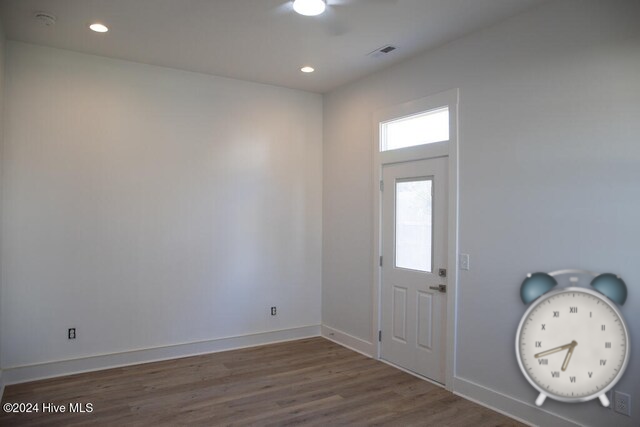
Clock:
6:42
